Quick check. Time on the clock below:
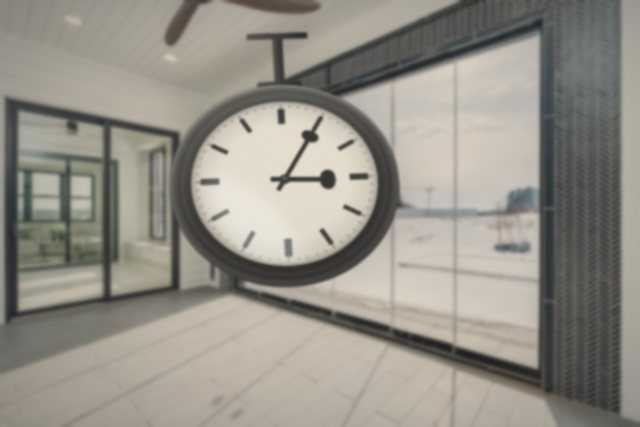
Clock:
3:05
